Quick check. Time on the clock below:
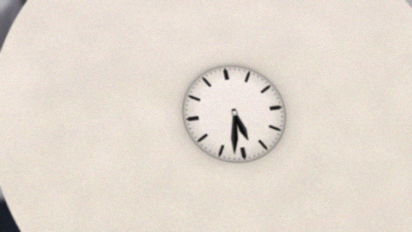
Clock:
5:32
